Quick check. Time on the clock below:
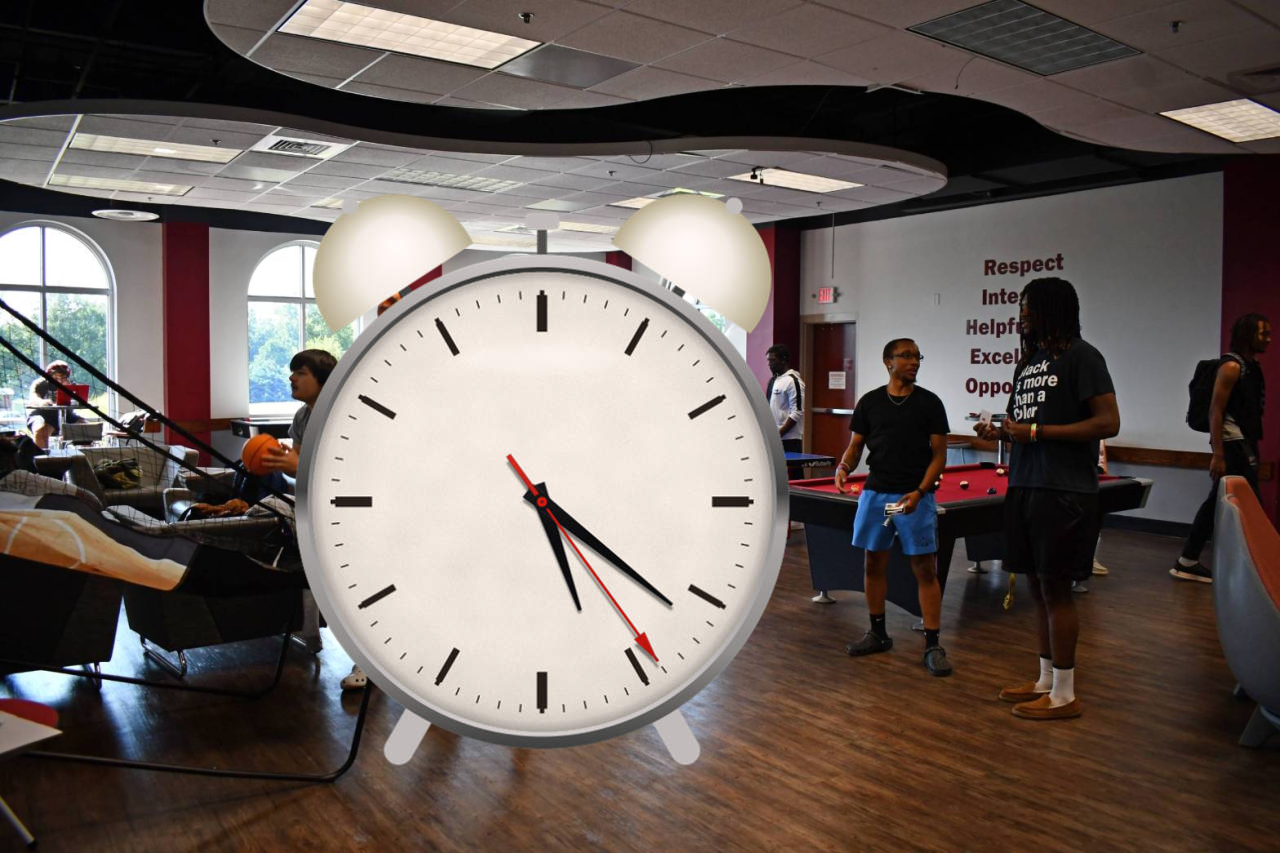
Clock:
5:21:24
